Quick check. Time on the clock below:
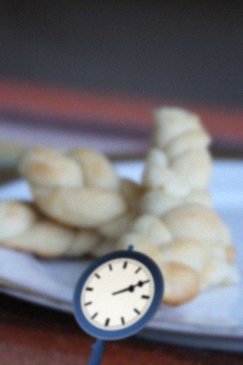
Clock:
2:10
